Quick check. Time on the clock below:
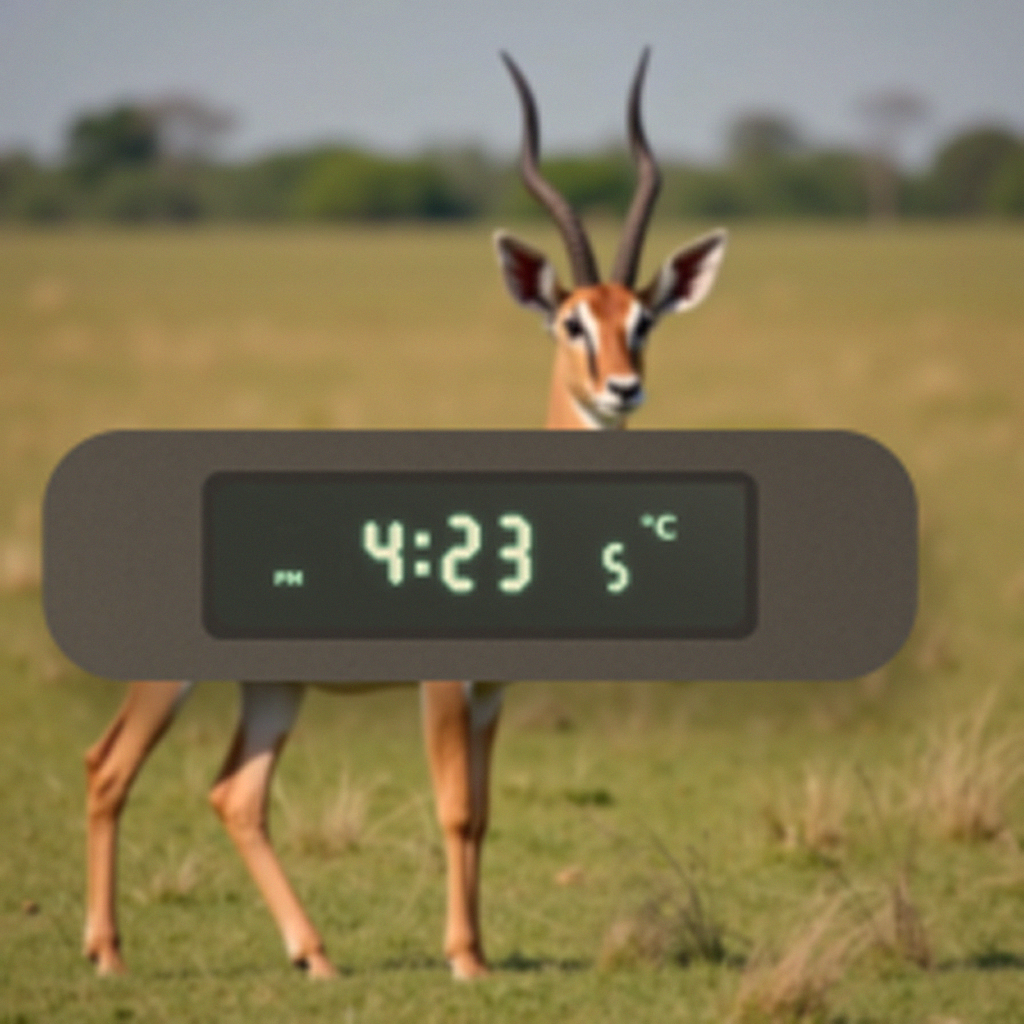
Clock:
4:23
